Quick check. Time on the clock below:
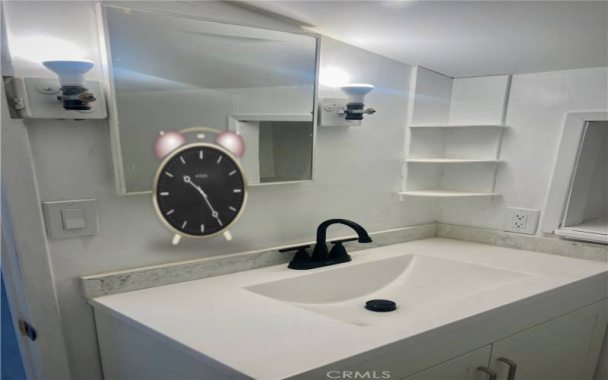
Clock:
10:25
